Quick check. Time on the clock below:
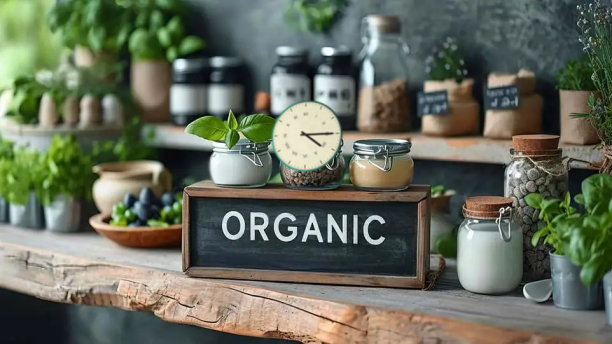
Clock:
4:15
